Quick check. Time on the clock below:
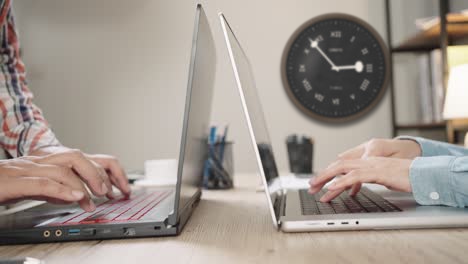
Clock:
2:53
